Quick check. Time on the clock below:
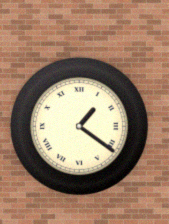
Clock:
1:21
